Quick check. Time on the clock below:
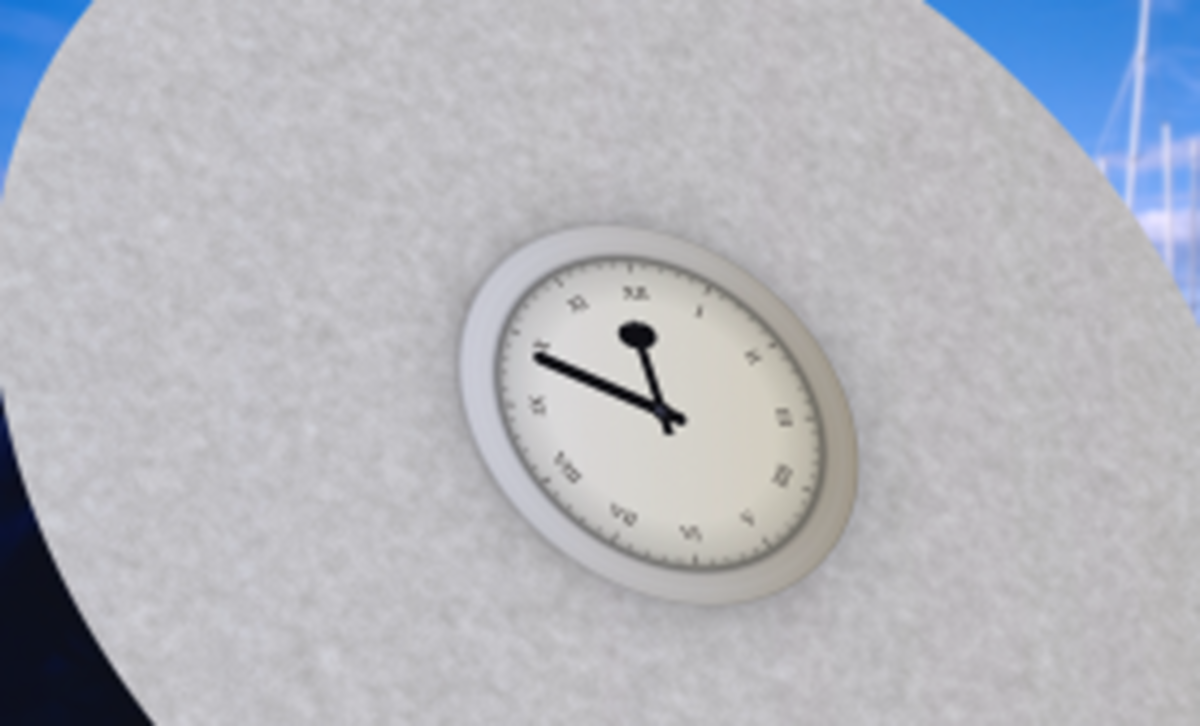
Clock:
11:49
